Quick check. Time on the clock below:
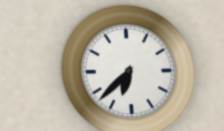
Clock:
6:38
